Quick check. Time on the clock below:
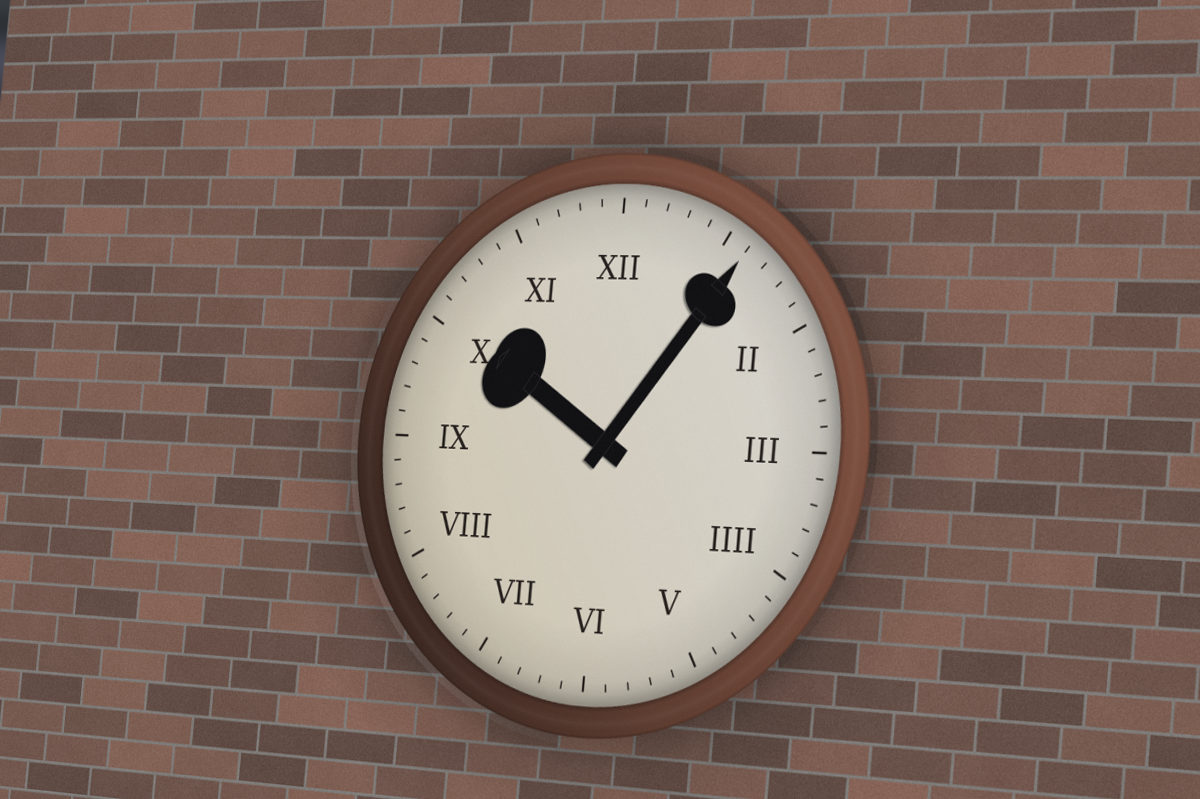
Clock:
10:06
